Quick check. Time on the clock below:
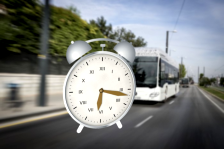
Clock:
6:17
